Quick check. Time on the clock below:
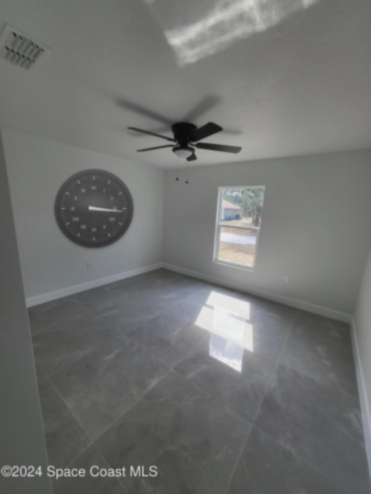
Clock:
3:16
